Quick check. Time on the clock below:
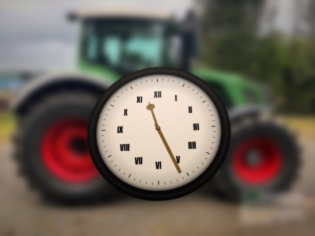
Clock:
11:26
